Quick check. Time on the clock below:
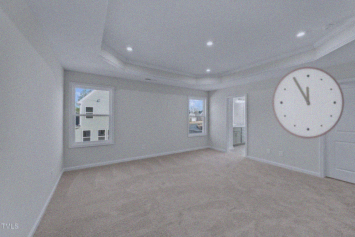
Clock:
11:55
